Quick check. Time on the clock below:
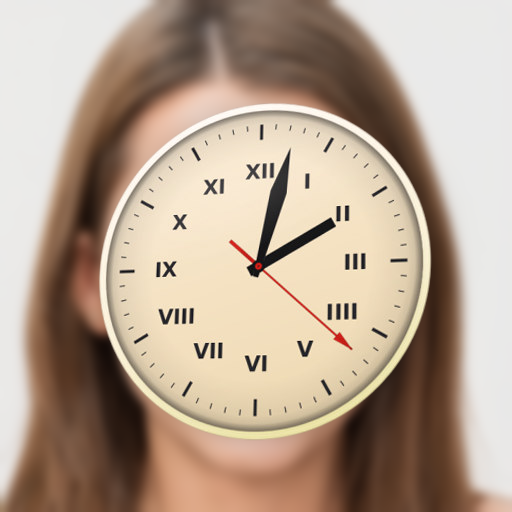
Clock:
2:02:22
